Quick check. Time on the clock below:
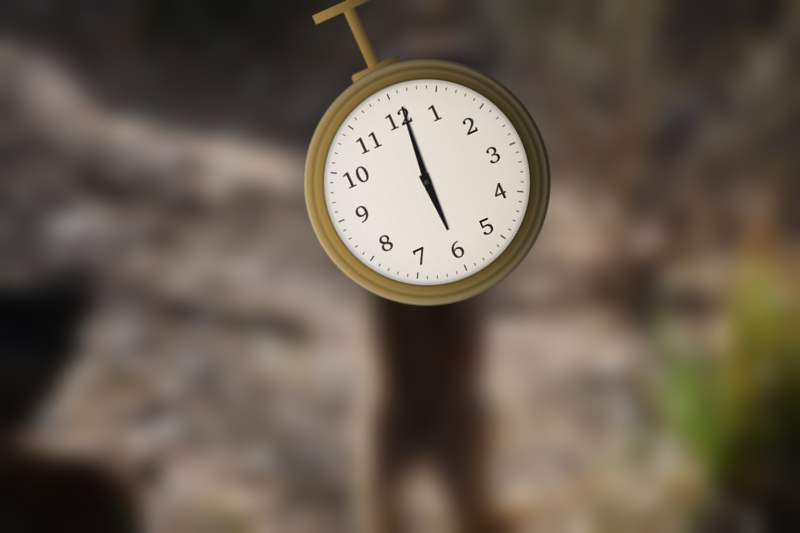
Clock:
6:01
